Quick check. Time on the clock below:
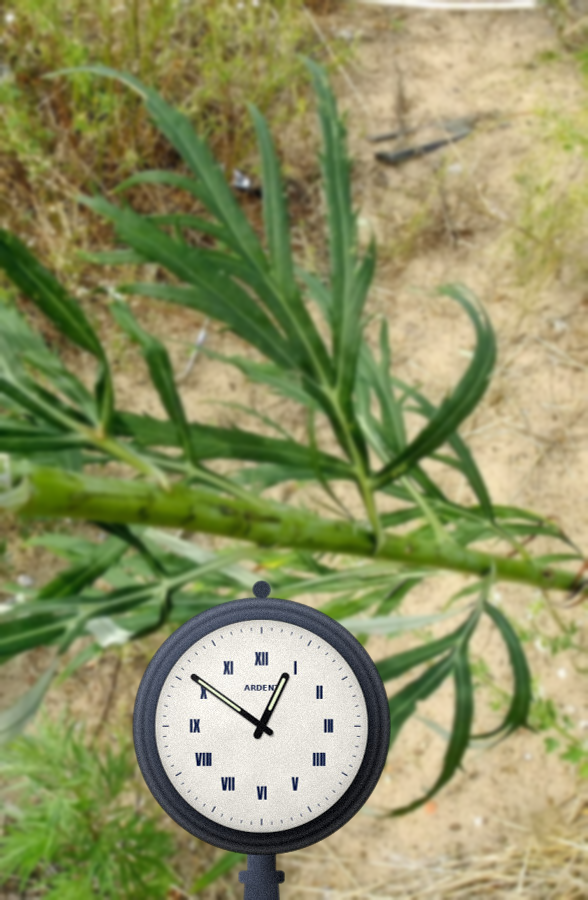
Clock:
12:51
